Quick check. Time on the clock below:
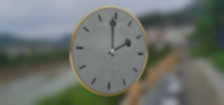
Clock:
1:59
